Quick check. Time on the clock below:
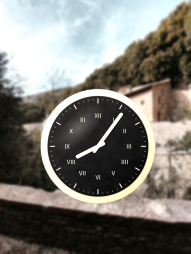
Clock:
8:06
